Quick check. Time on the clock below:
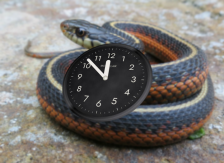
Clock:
11:52
